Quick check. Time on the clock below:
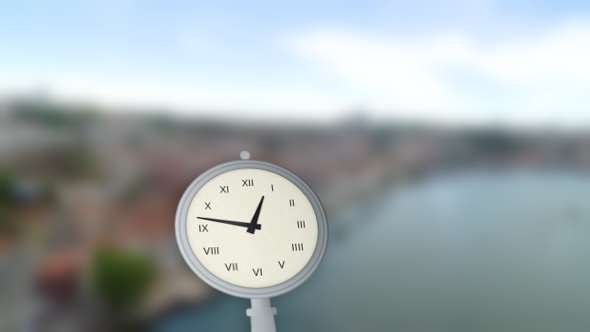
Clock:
12:47
